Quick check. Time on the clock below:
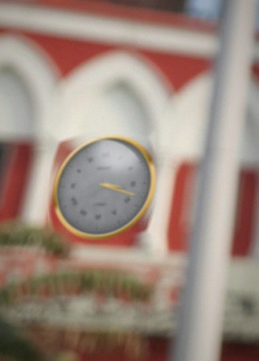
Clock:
3:18
